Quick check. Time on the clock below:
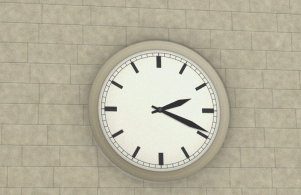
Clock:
2:19
